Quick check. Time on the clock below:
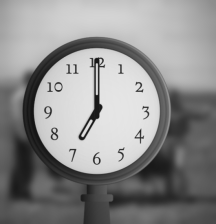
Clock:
7:00
